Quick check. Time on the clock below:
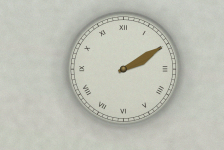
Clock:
2:10
